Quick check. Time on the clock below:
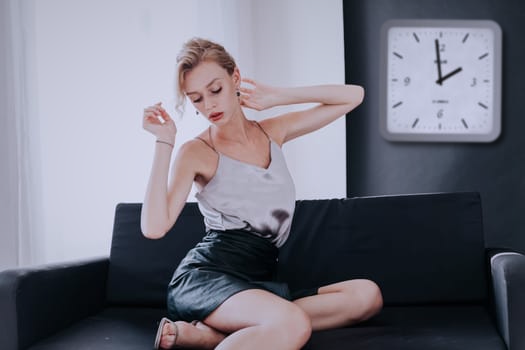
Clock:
1:59
